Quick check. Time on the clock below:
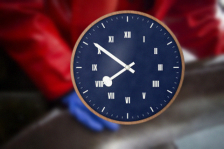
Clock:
7:51
